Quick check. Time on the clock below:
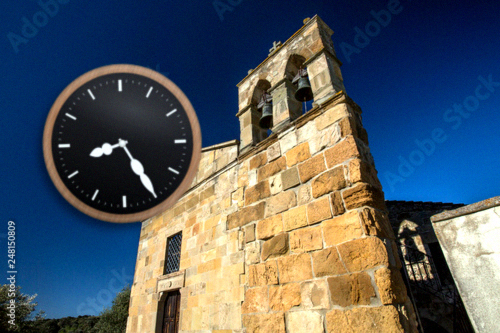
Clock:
8:25
